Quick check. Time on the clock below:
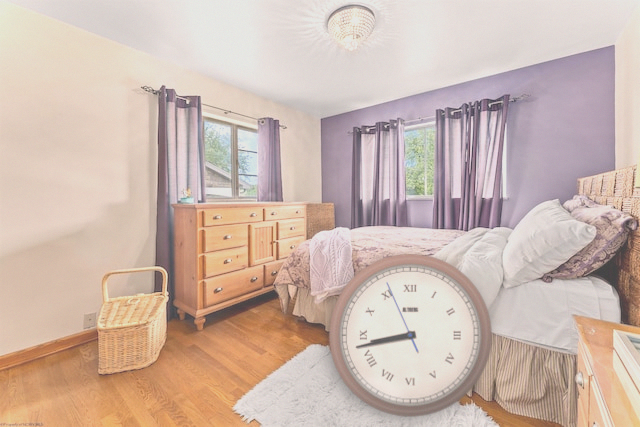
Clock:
8:42:56
